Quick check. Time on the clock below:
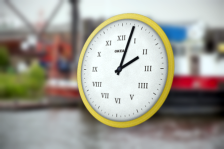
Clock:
2:03
